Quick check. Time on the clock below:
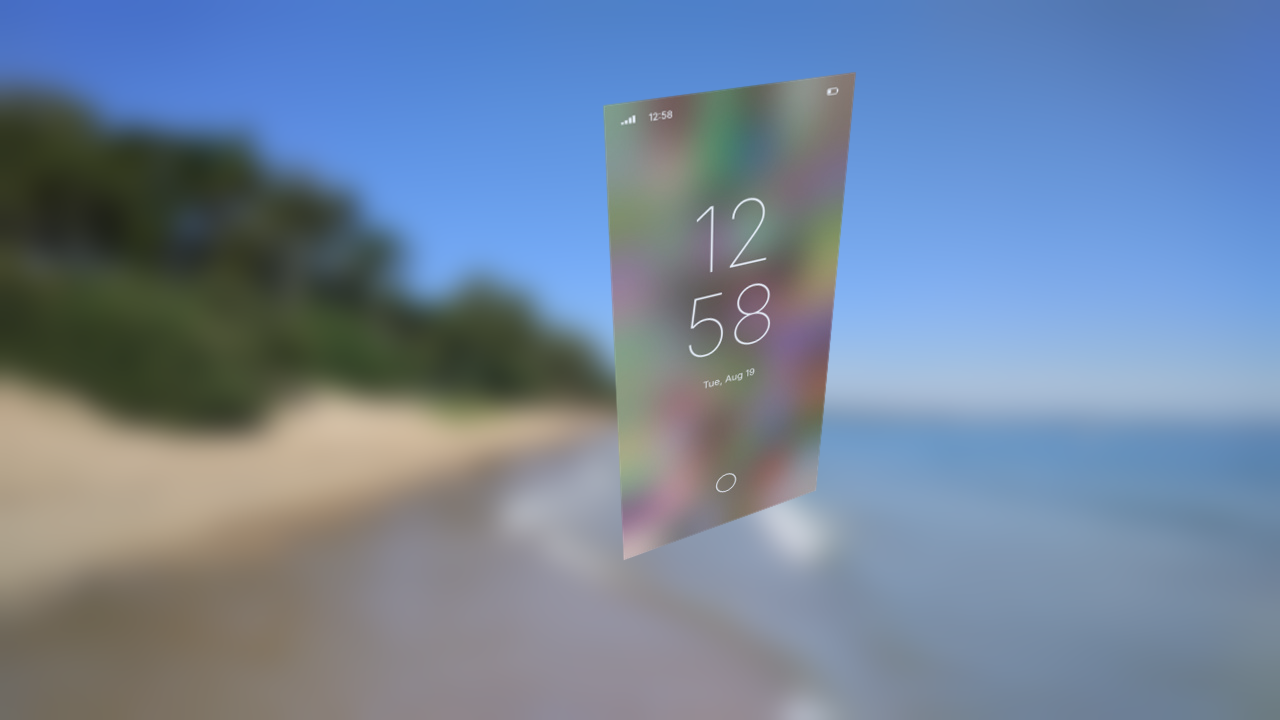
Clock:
12:58
